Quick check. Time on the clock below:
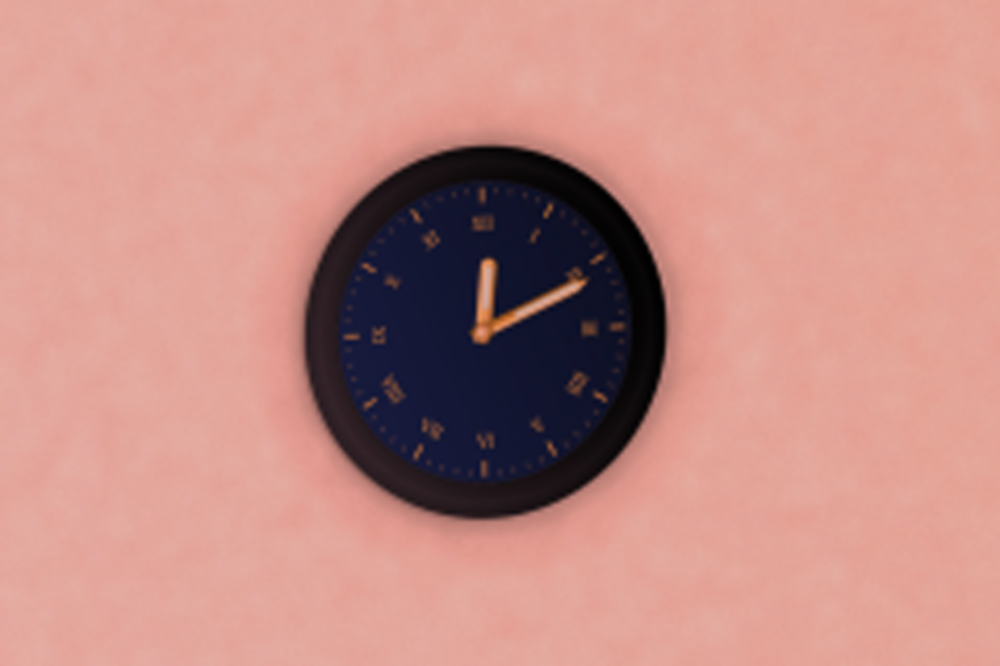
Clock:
12:11
